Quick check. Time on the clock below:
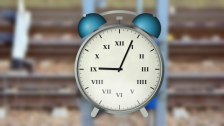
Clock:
9:04
